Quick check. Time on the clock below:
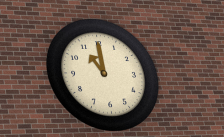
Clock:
11:00
